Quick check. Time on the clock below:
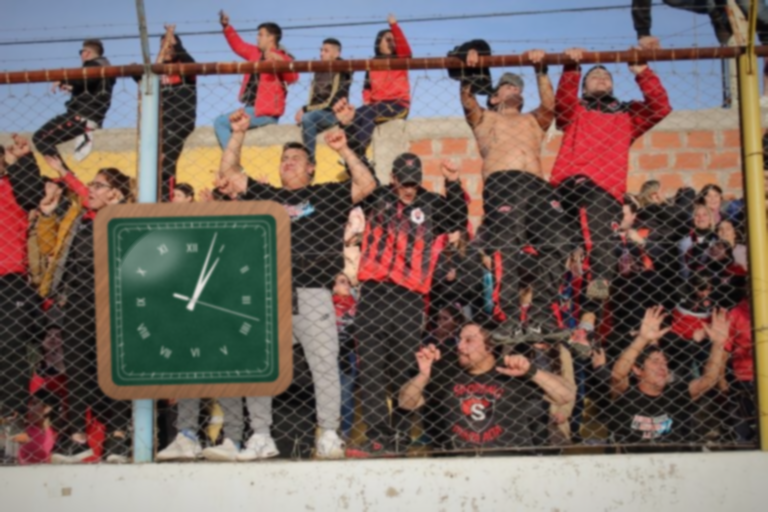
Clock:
1:03:18
